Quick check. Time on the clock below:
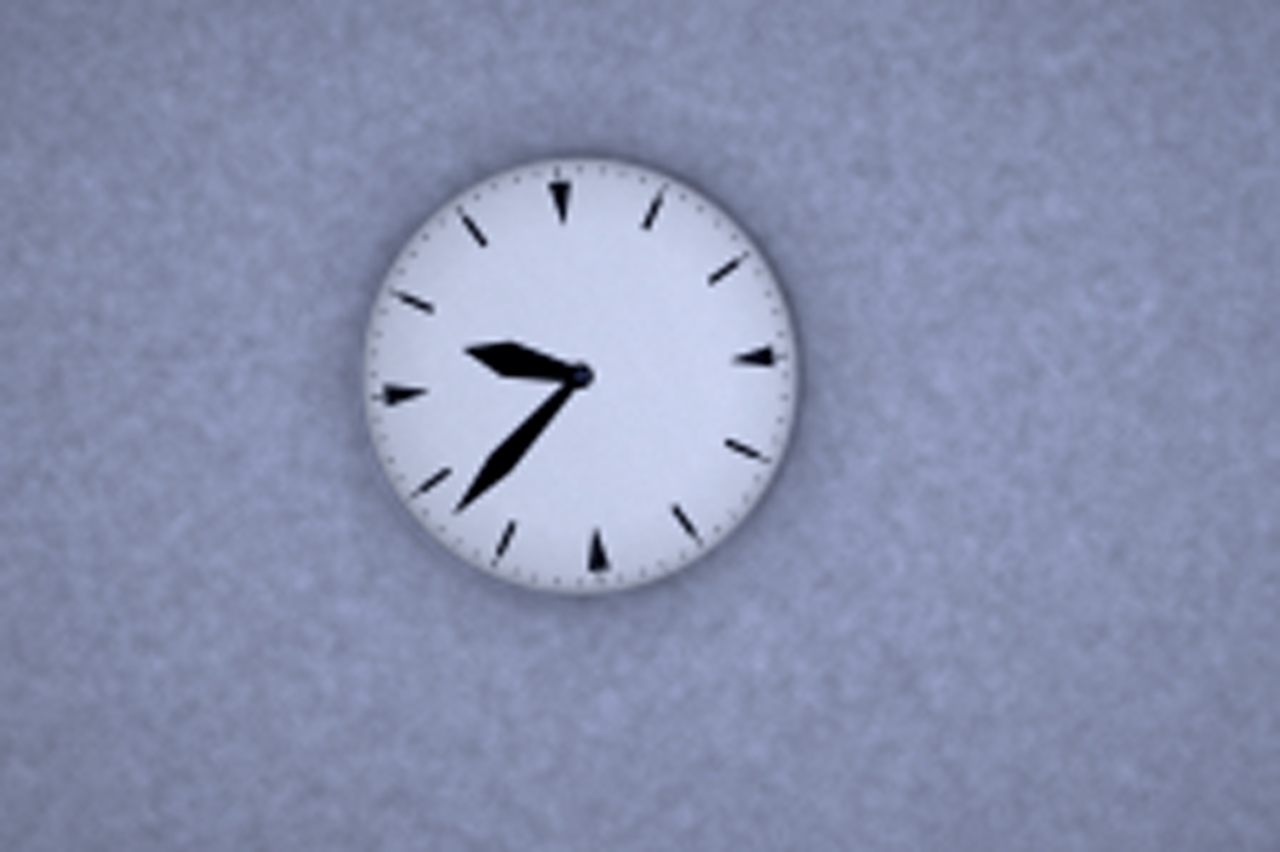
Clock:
9:38
